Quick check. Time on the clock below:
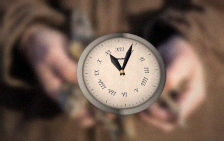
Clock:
11:04
